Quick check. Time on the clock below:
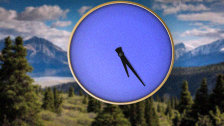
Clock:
5:24
